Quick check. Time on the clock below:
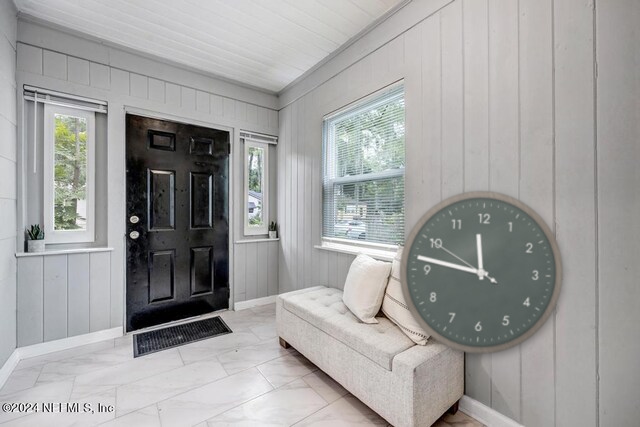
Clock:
11:46:50
